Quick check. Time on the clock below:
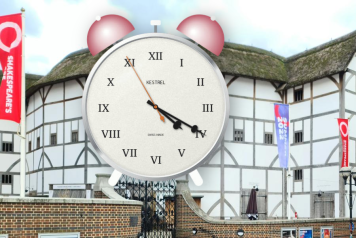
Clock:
4:19:55
